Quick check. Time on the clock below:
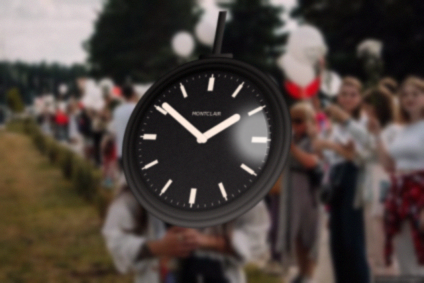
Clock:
1:51
